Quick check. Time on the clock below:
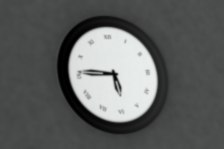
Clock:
5:46
